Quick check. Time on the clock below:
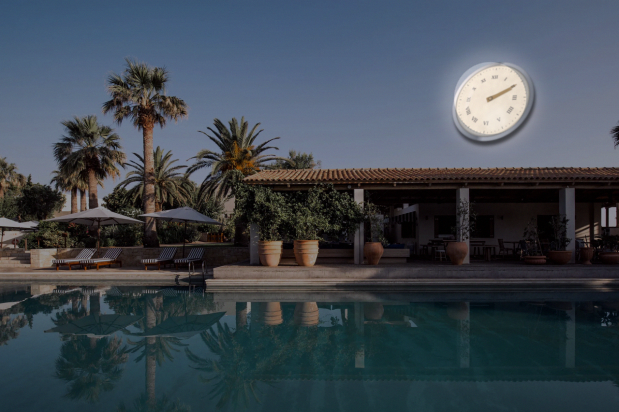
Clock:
2:10
